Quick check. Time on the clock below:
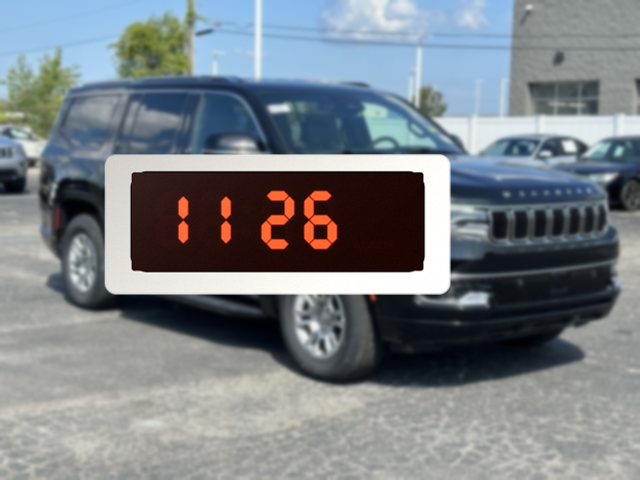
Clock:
11:26
